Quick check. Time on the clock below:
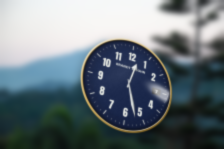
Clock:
12:27
